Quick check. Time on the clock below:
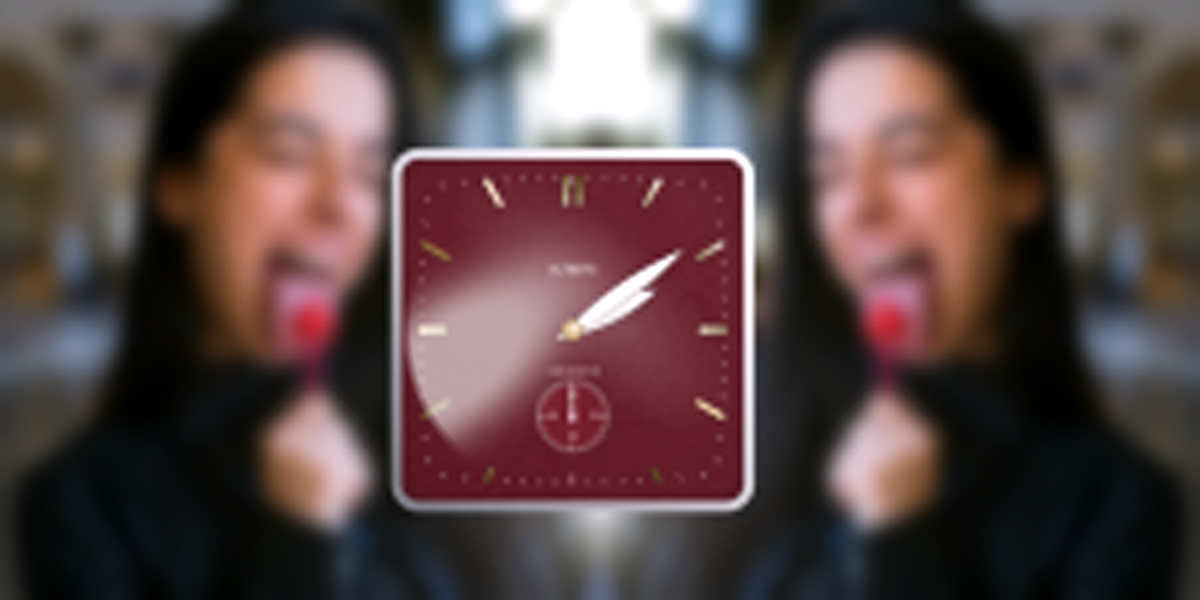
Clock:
2:09
